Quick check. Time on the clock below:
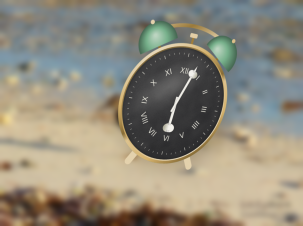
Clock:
6:03
